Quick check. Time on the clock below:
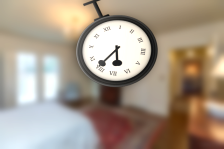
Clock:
6:41
